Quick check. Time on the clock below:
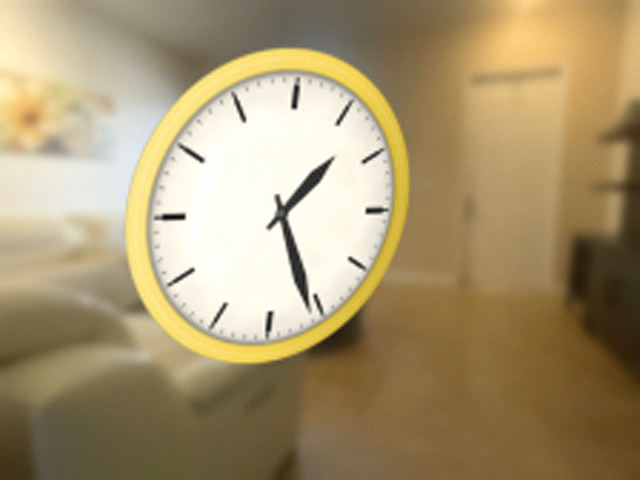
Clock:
1:26
